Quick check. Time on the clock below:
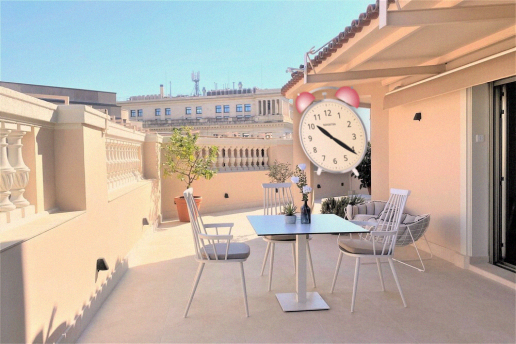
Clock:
10:21
